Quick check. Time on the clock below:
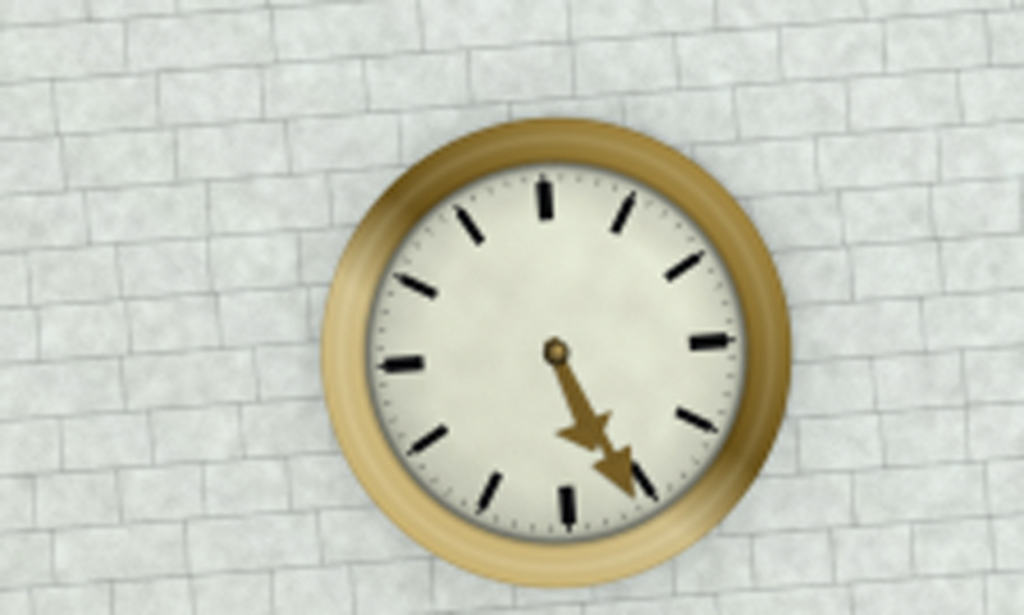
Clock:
5:26
